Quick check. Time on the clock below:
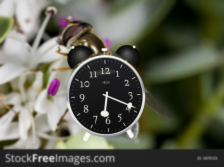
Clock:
6:19
